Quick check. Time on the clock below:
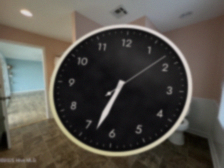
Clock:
6:33:08
